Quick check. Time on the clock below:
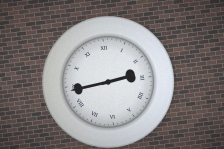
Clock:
2:44
